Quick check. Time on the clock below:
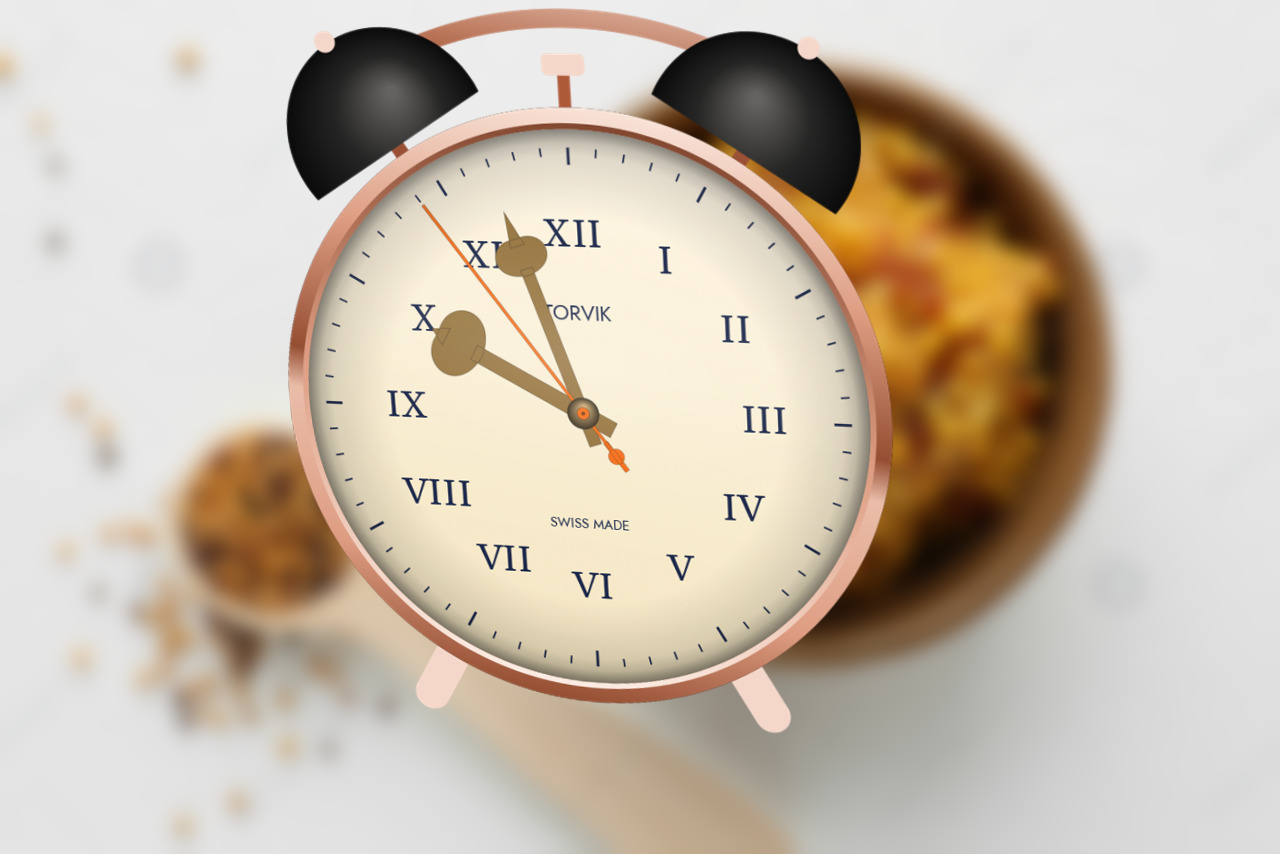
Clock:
9:56:54
